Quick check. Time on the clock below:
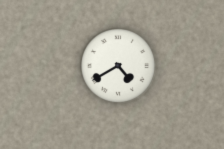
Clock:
4:40
